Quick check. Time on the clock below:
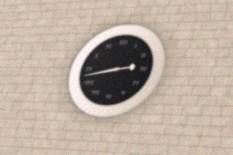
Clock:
2:43
